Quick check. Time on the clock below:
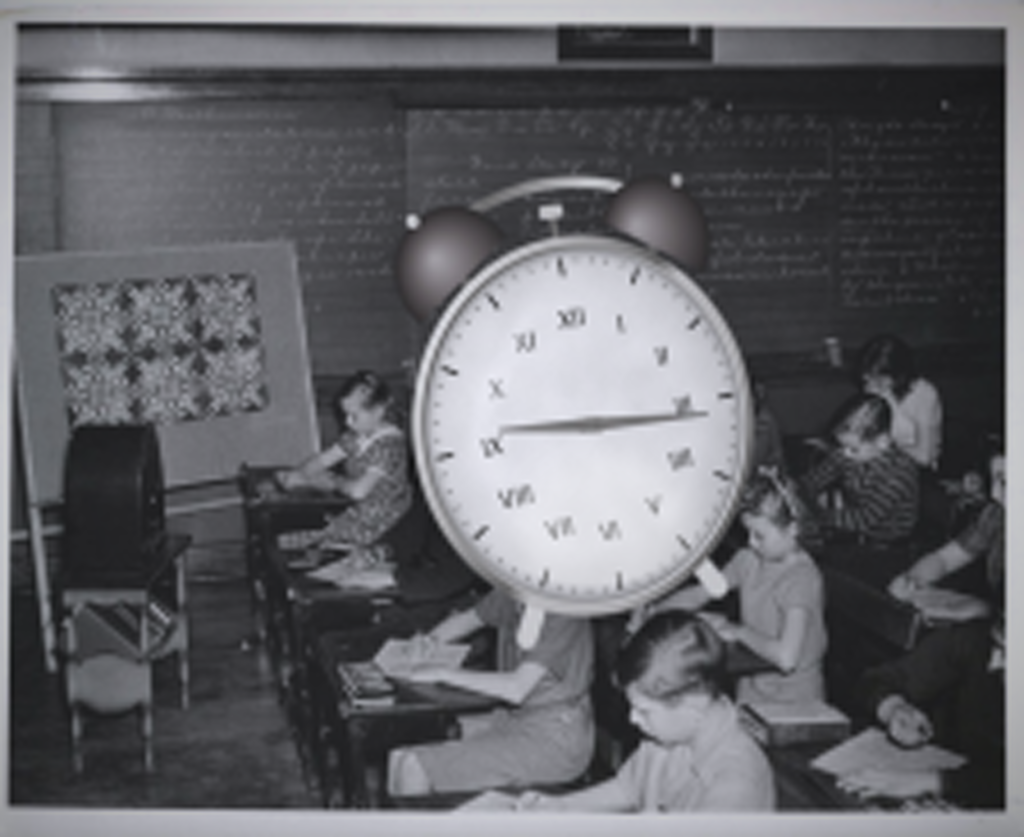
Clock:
9:16
